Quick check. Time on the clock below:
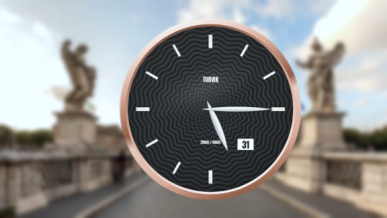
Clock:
5:15
